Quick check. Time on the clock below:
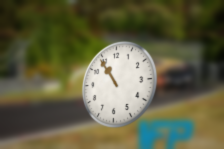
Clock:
10:54
